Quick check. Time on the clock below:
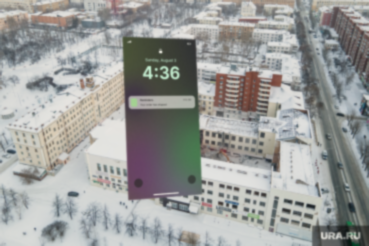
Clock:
4:36
